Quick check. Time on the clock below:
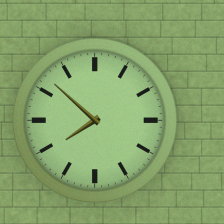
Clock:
7:52
